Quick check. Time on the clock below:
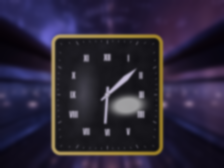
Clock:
6:08
